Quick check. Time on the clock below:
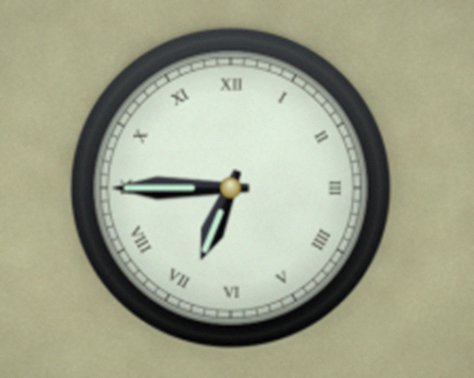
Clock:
6:45
